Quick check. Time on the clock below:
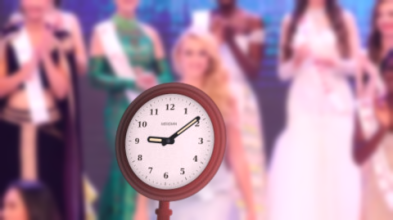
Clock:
9:09
